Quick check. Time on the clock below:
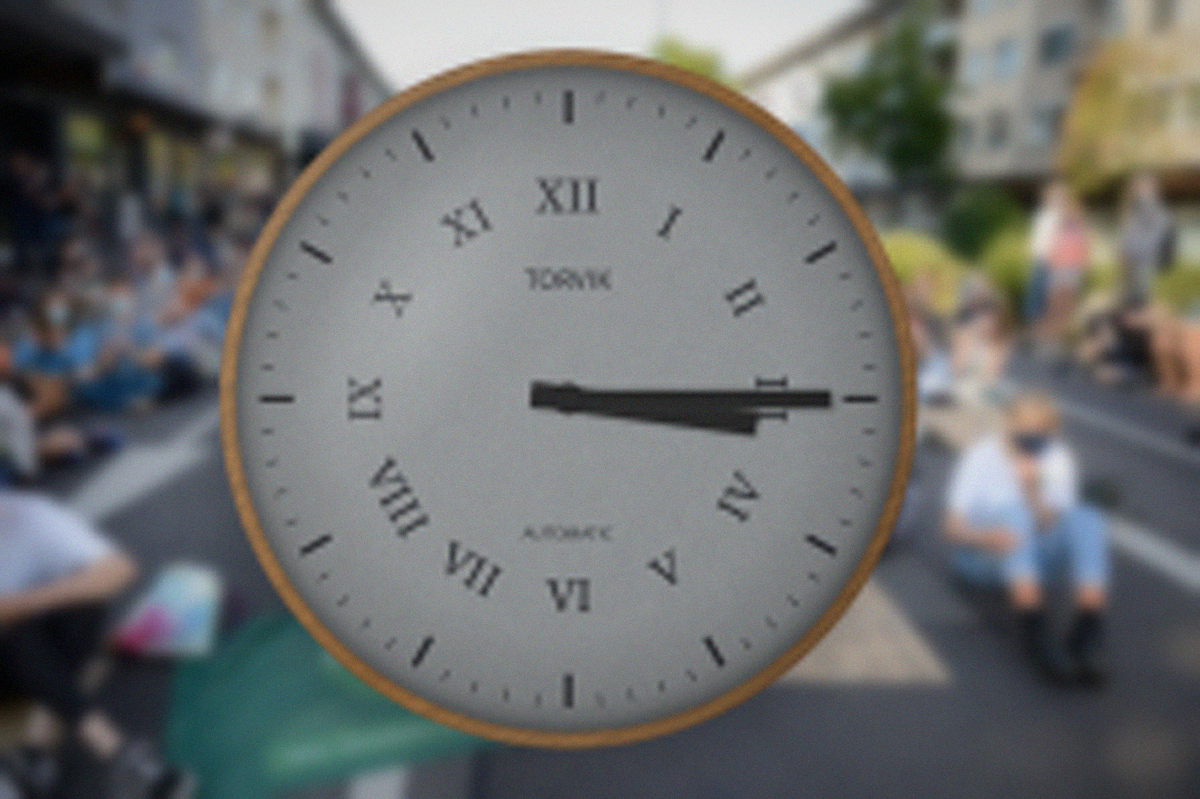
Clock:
3:15
